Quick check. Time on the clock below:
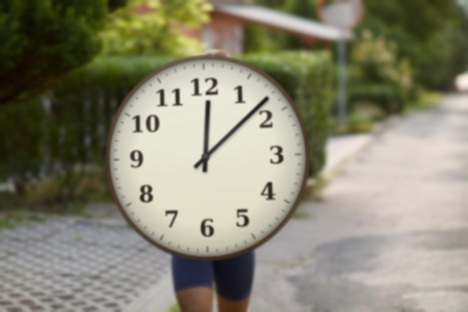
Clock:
12:08
